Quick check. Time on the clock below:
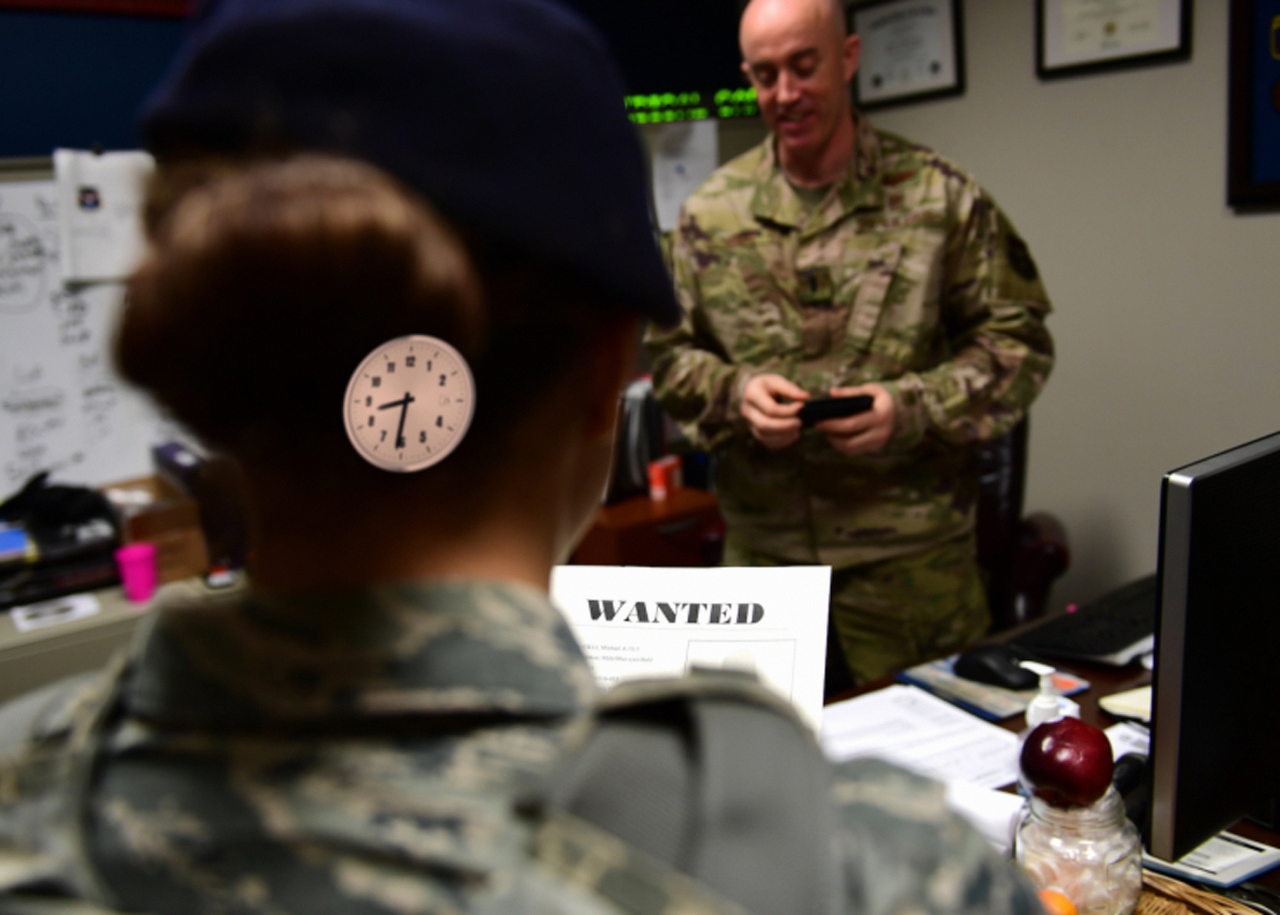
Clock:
8:31
